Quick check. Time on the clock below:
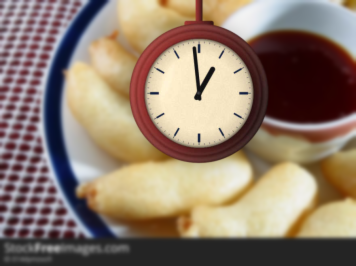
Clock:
12:59
